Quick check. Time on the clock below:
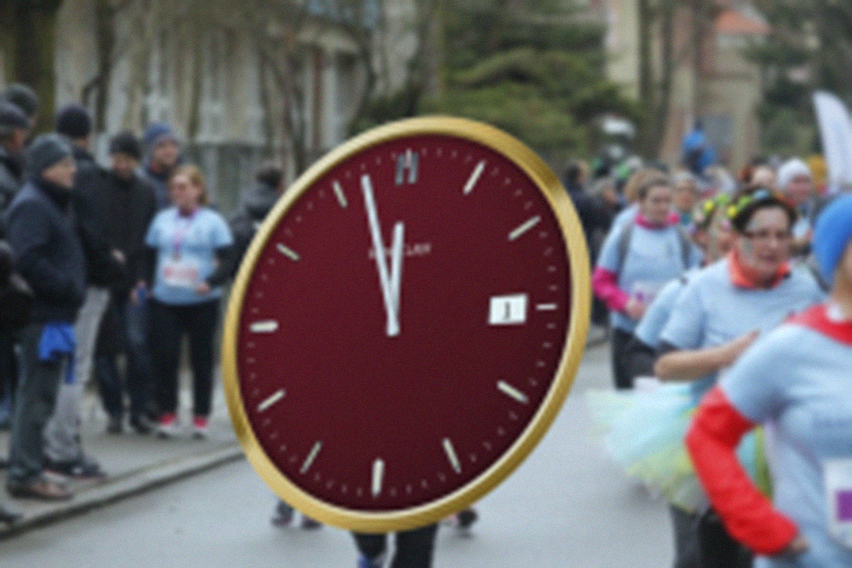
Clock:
11:57
